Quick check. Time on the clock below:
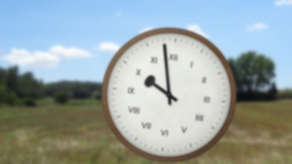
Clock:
9:58
